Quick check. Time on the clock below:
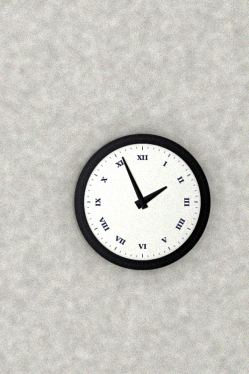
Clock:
1:56
